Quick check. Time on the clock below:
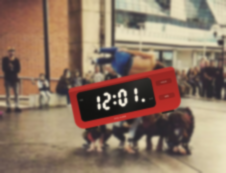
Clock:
12:01
